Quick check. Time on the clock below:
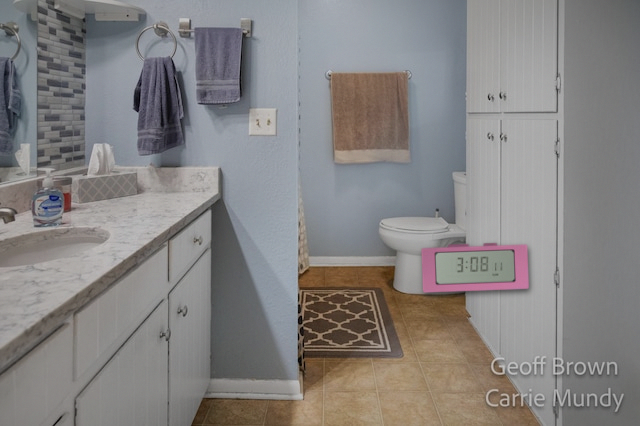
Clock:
3:08
